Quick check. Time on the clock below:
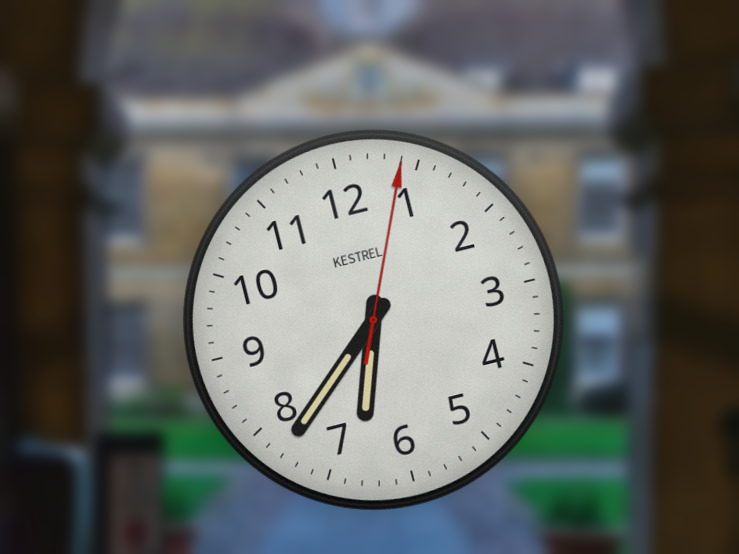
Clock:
6:38:04
